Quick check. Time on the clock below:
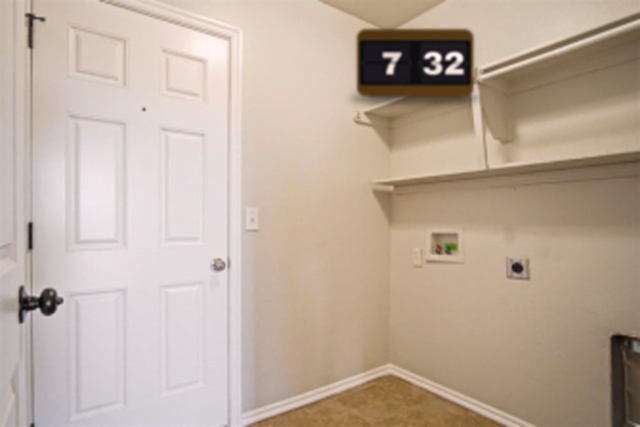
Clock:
7:32
